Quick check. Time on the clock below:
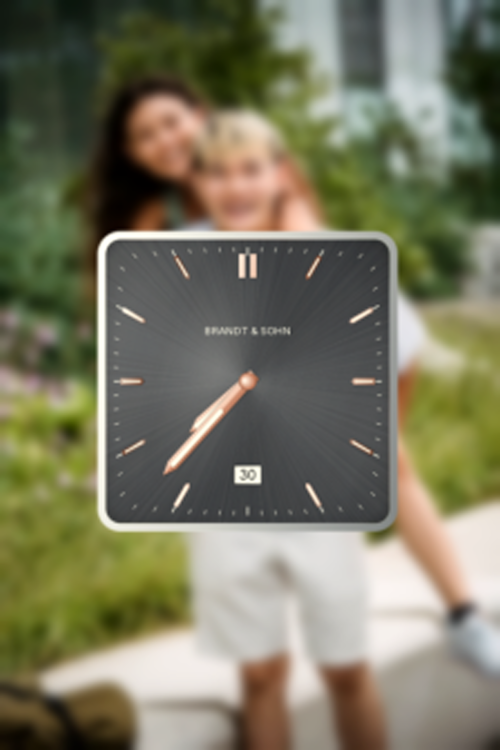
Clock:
7:37
